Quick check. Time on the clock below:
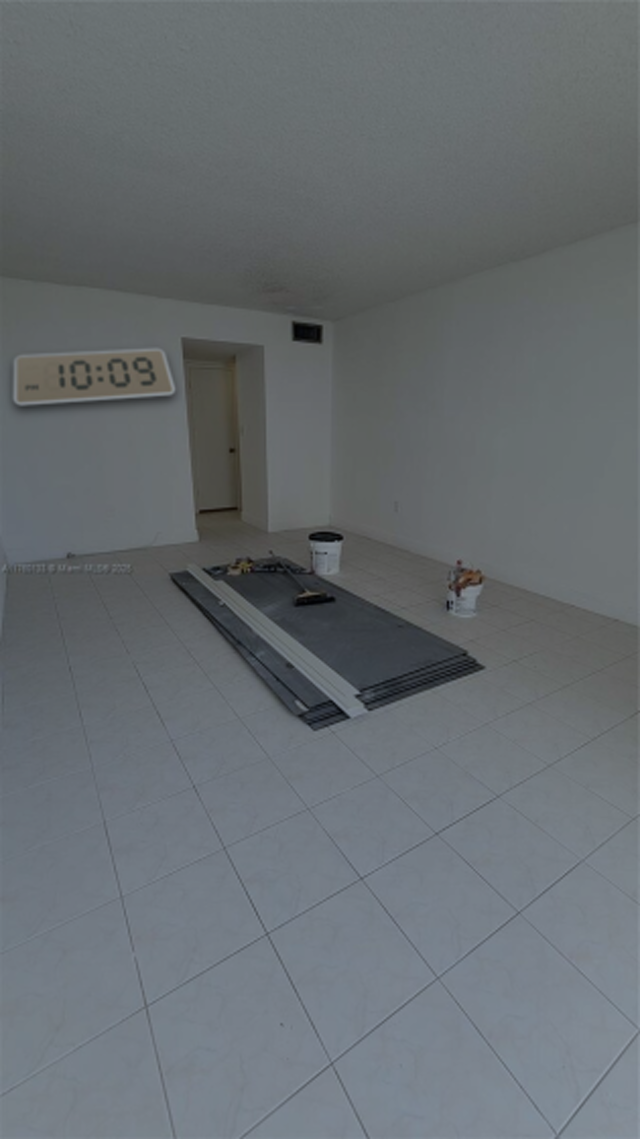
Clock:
10:09
